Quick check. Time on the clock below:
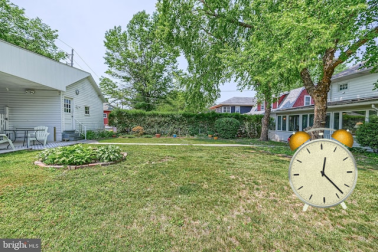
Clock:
12:23
